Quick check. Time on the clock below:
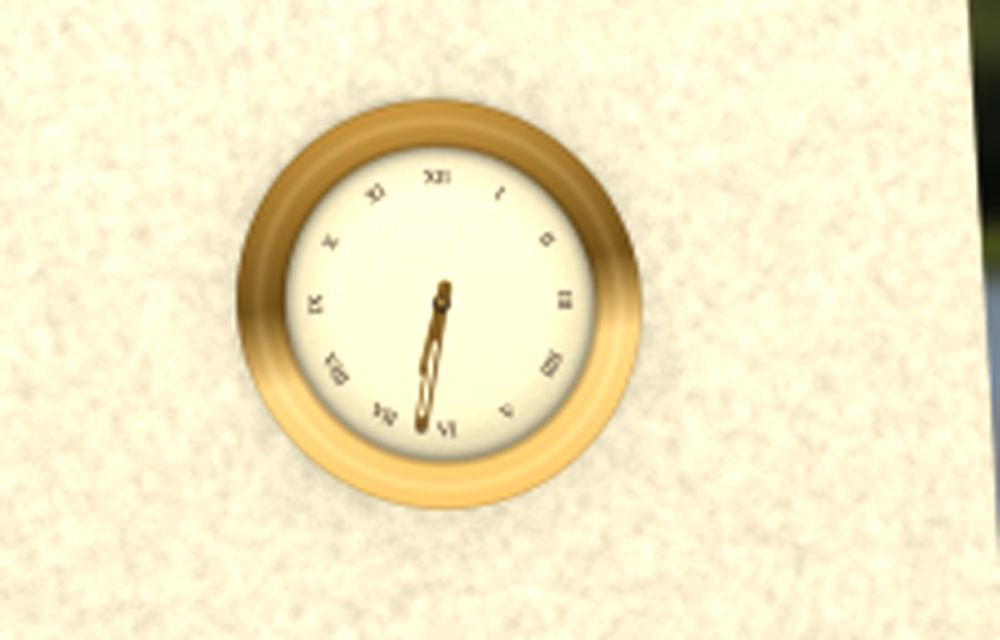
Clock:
6:32
